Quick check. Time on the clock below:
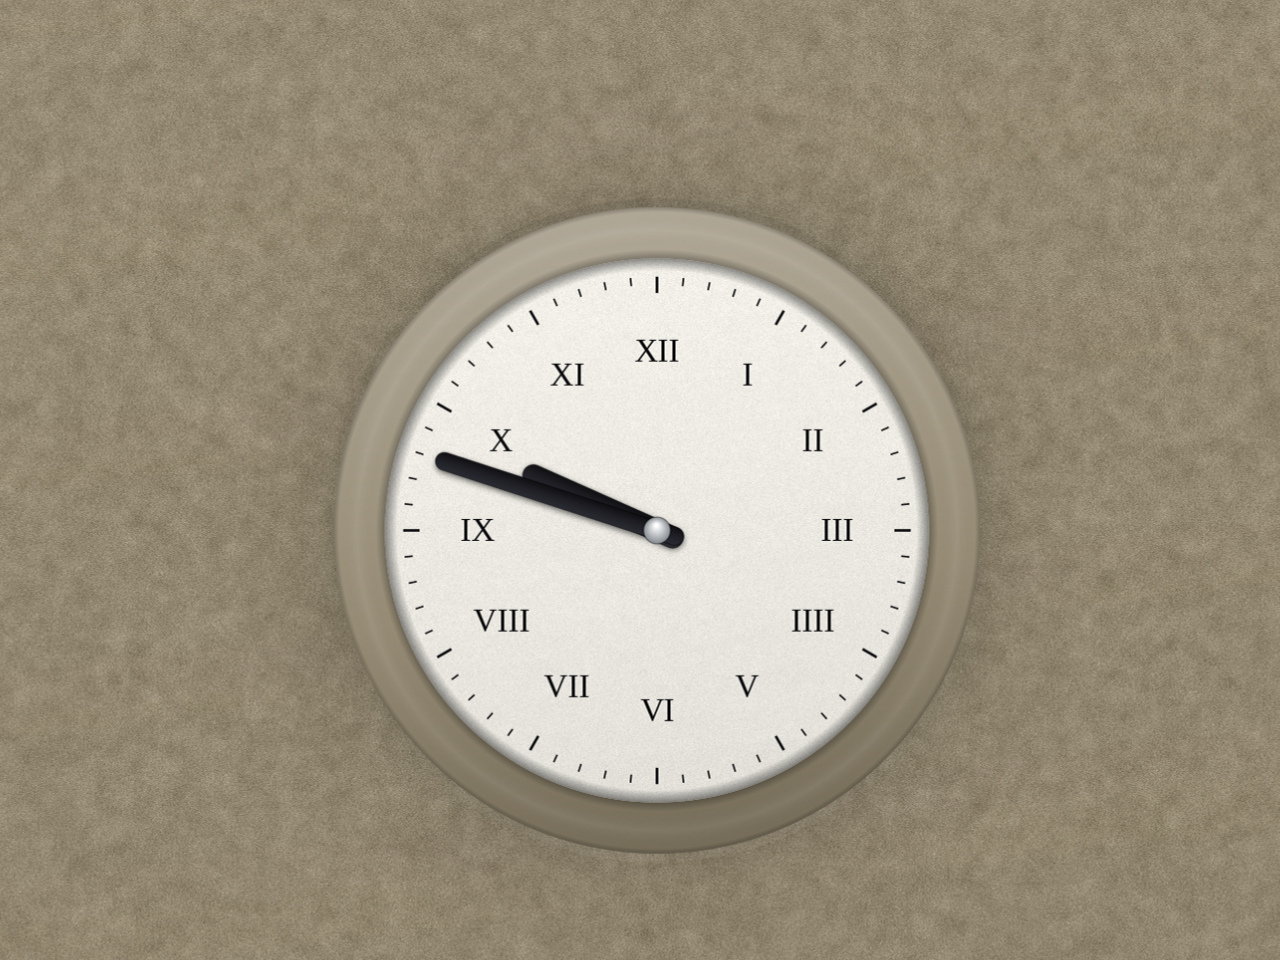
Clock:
9:48
